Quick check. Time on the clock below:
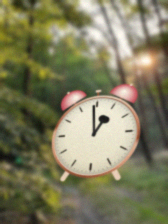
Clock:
12:59
